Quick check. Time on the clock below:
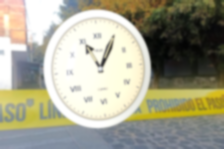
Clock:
11:05
